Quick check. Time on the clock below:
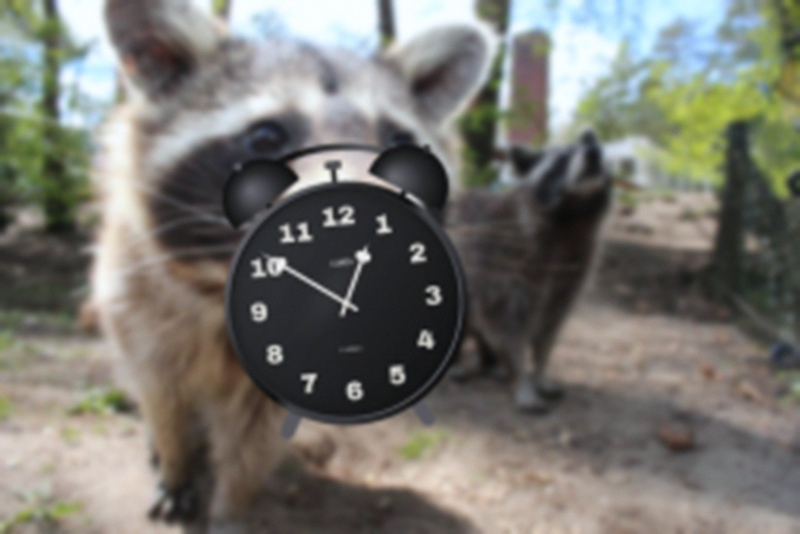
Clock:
12:51
